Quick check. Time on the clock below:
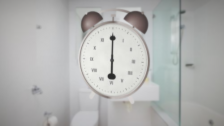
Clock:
6:00
